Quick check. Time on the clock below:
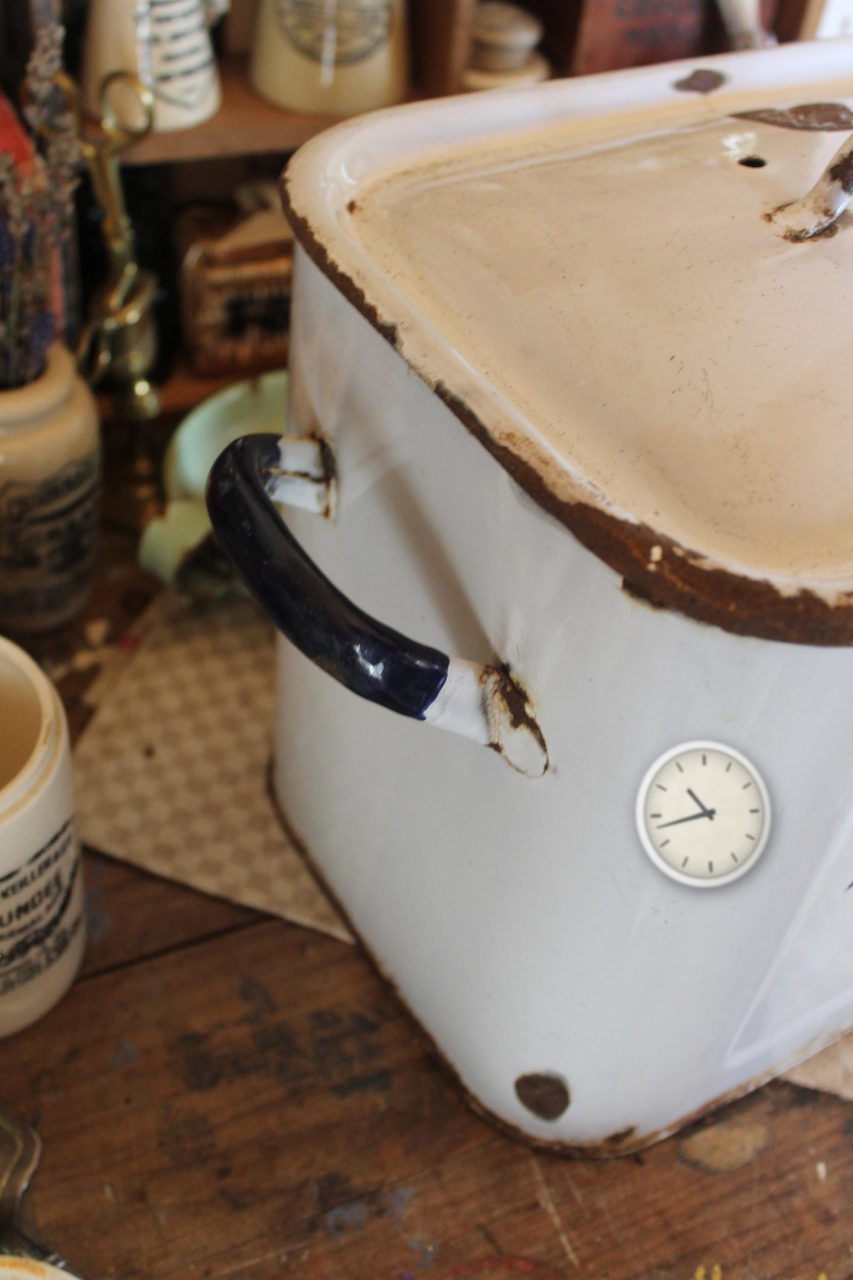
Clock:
10:43
